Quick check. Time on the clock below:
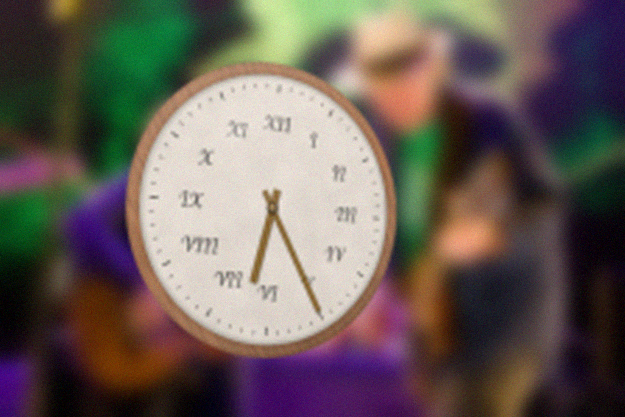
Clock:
6:25
